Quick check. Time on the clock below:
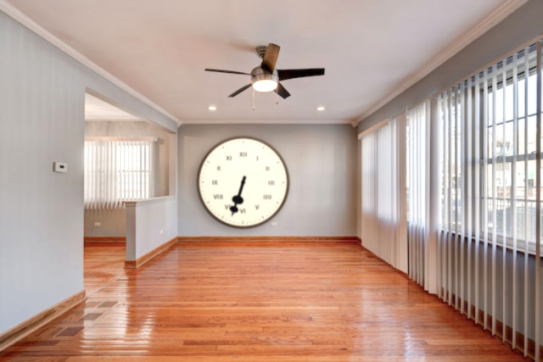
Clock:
6:33
